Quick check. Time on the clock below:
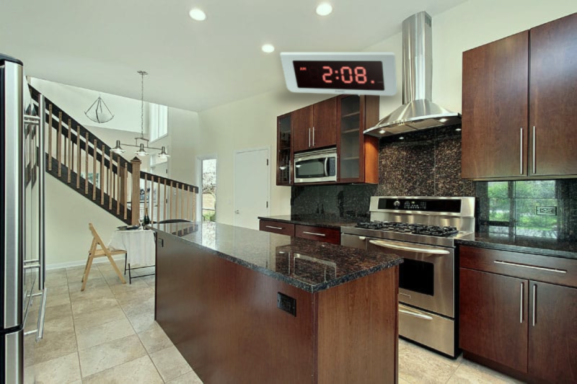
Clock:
2:08
